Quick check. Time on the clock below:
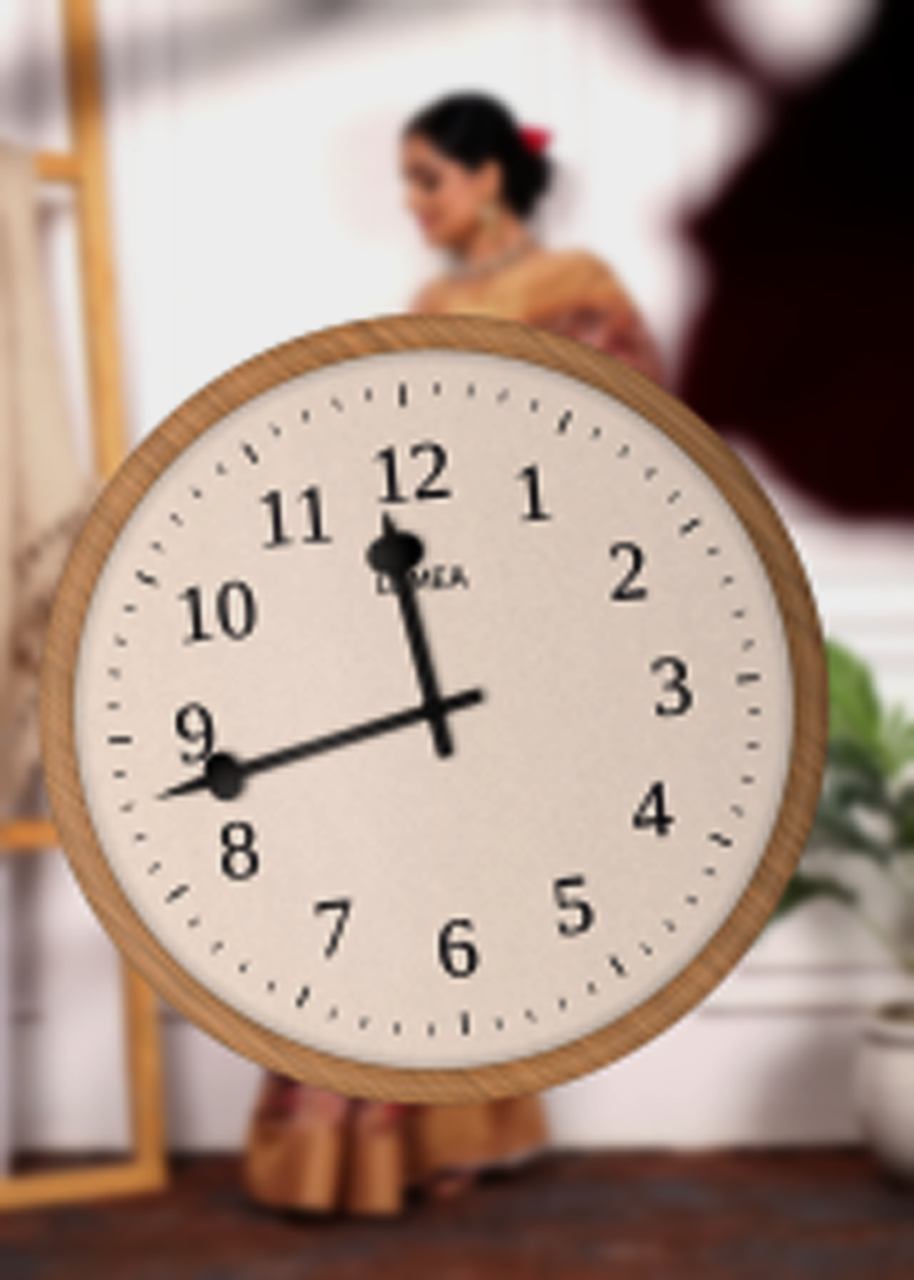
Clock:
11:43
